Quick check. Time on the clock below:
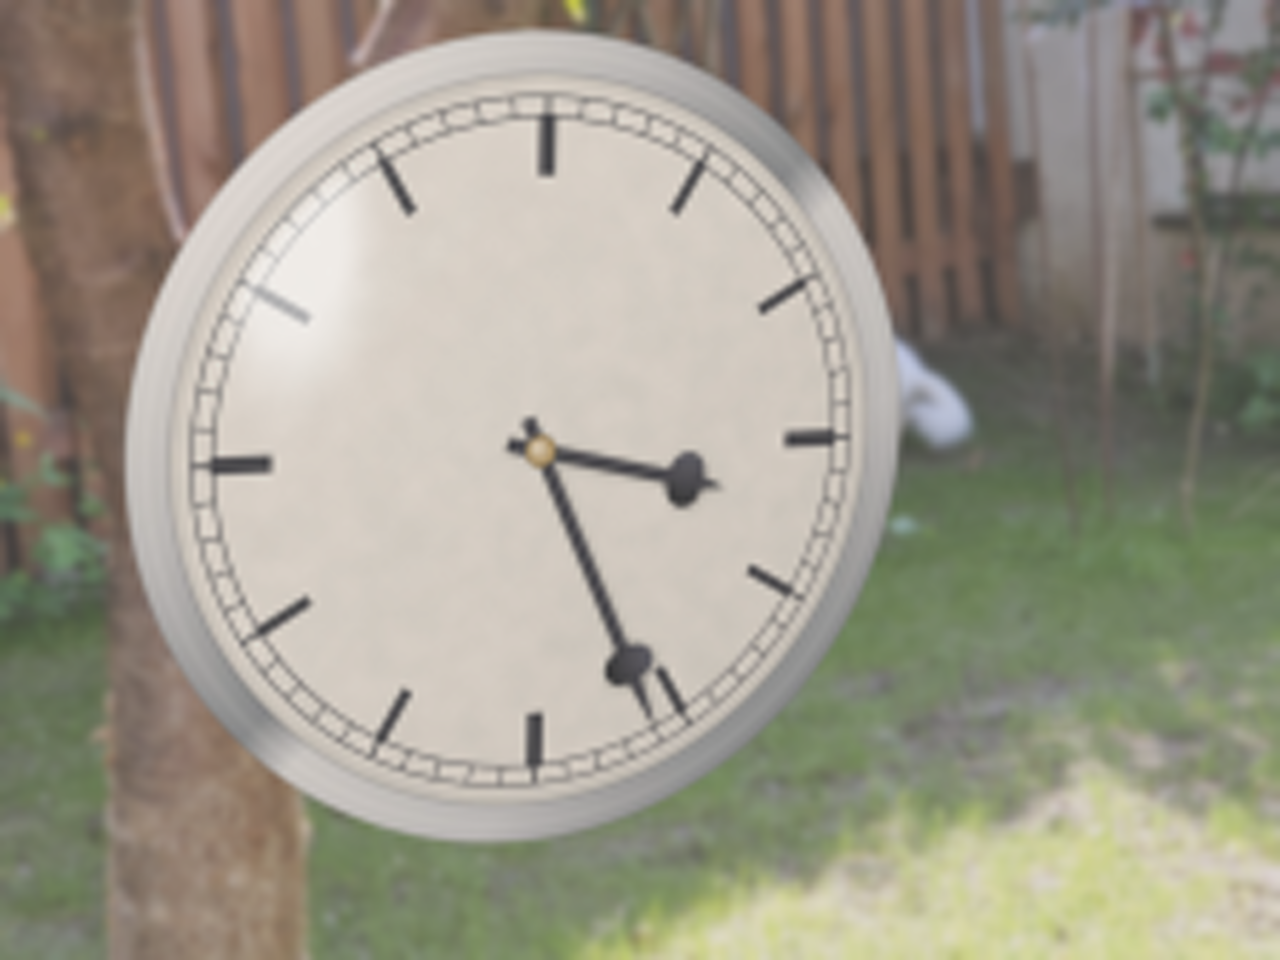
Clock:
3:26
